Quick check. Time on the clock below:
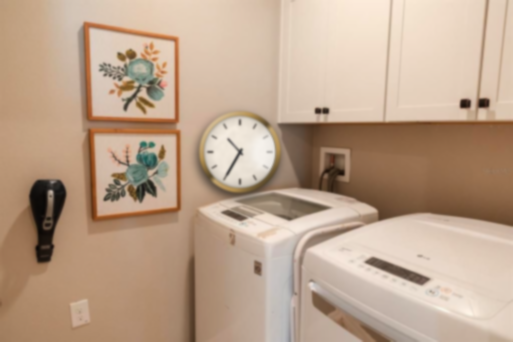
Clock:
10:35
